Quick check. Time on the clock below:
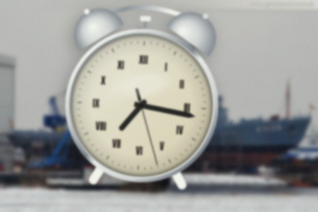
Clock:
7:16:27
